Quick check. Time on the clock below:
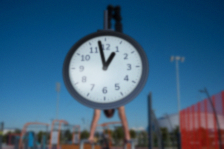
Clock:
12:58
